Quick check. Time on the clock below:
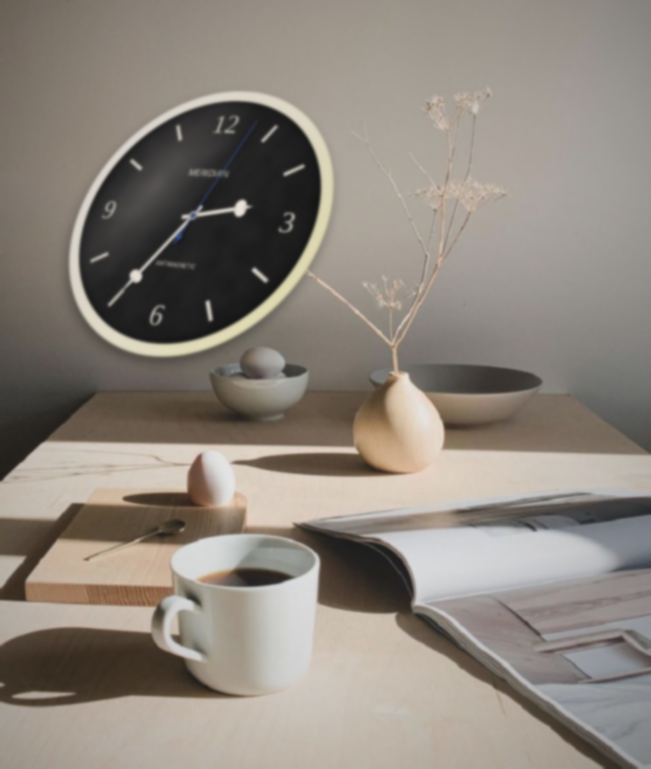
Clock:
2:35:03
